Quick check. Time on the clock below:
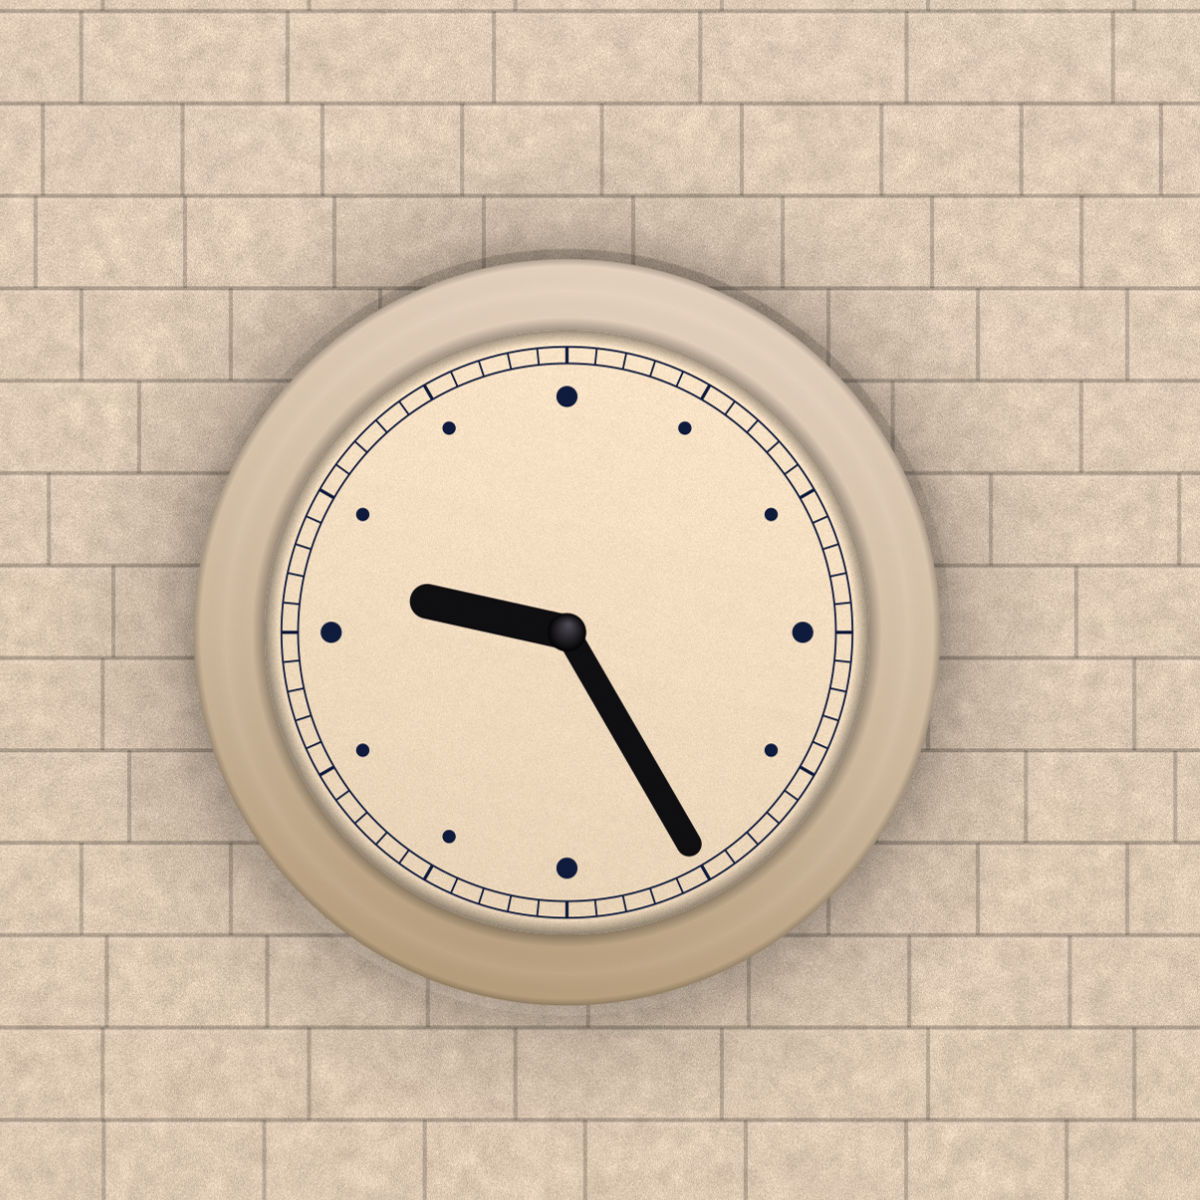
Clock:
9:25
